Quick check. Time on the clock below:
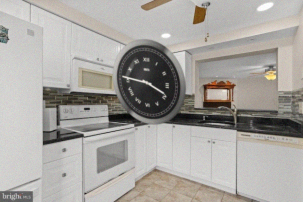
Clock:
3:46
